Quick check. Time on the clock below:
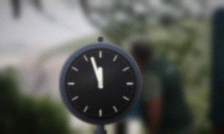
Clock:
11:57
